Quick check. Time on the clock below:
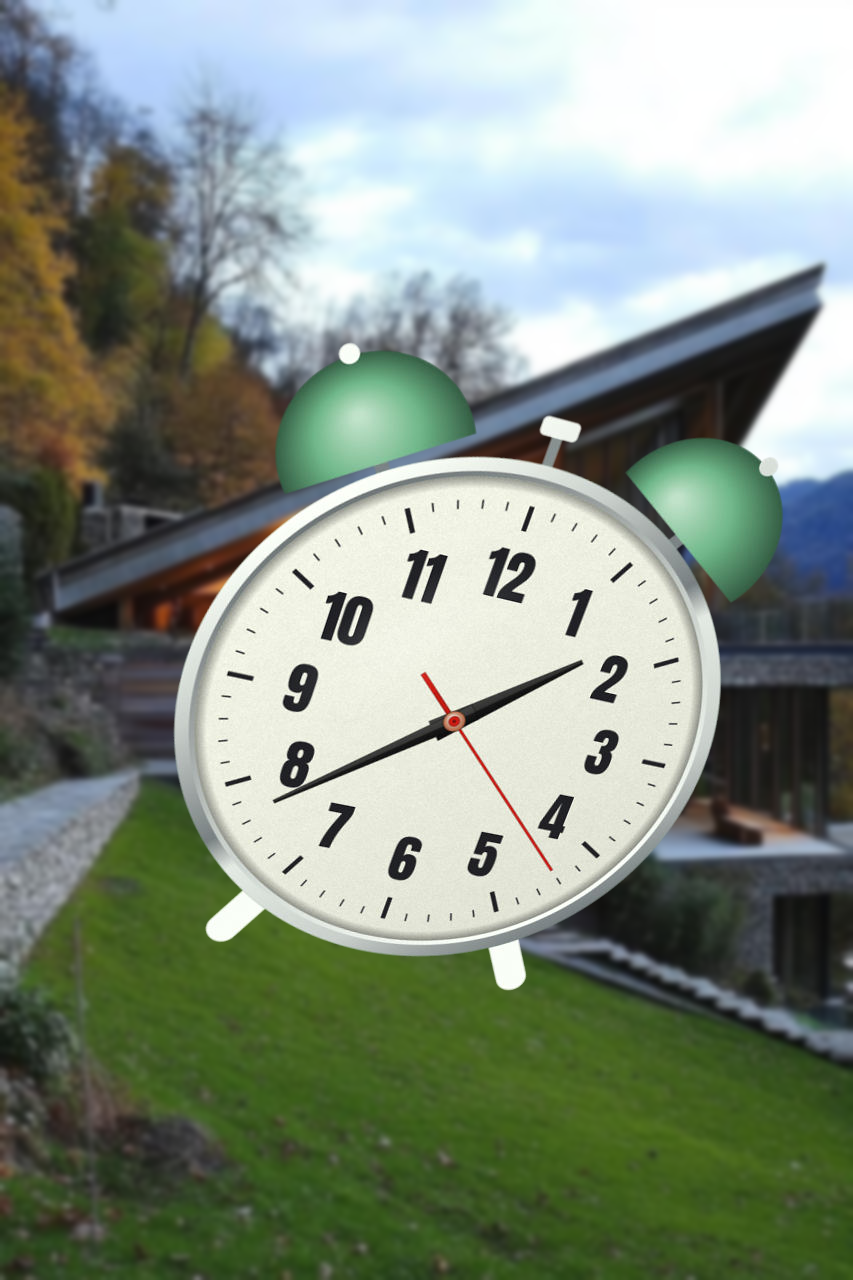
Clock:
1:38:22
